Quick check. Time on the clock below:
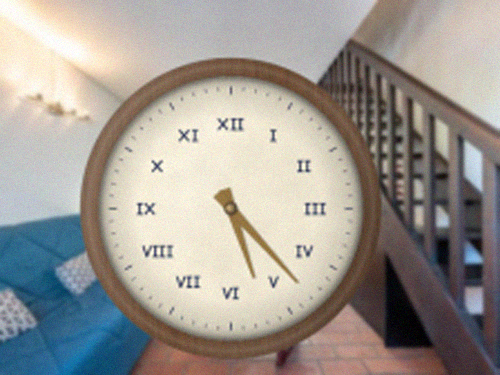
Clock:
5:23
